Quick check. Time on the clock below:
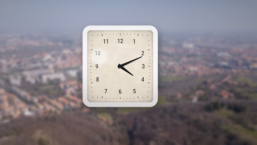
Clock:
4:11
